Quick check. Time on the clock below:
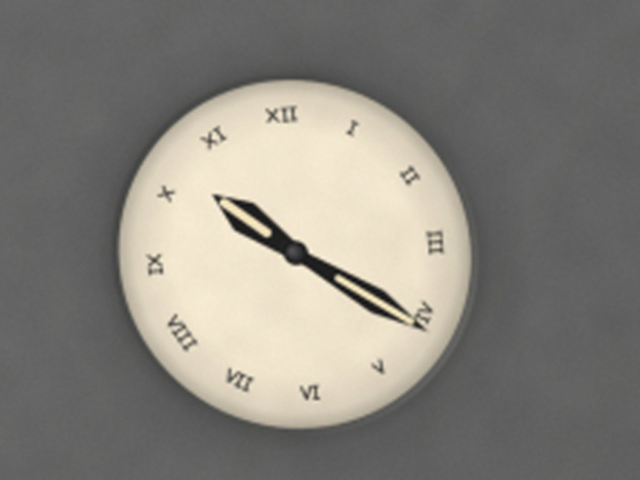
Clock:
10:21
